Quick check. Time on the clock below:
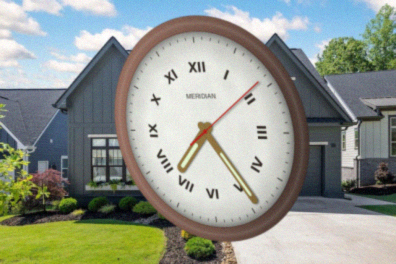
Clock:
7:24:09
